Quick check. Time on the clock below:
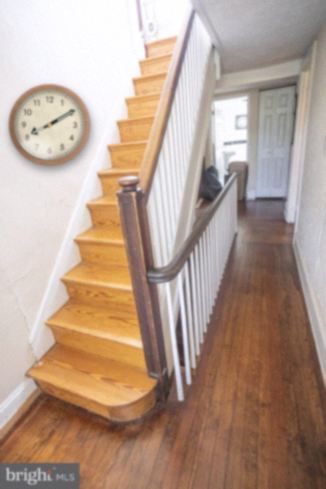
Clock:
8:10
